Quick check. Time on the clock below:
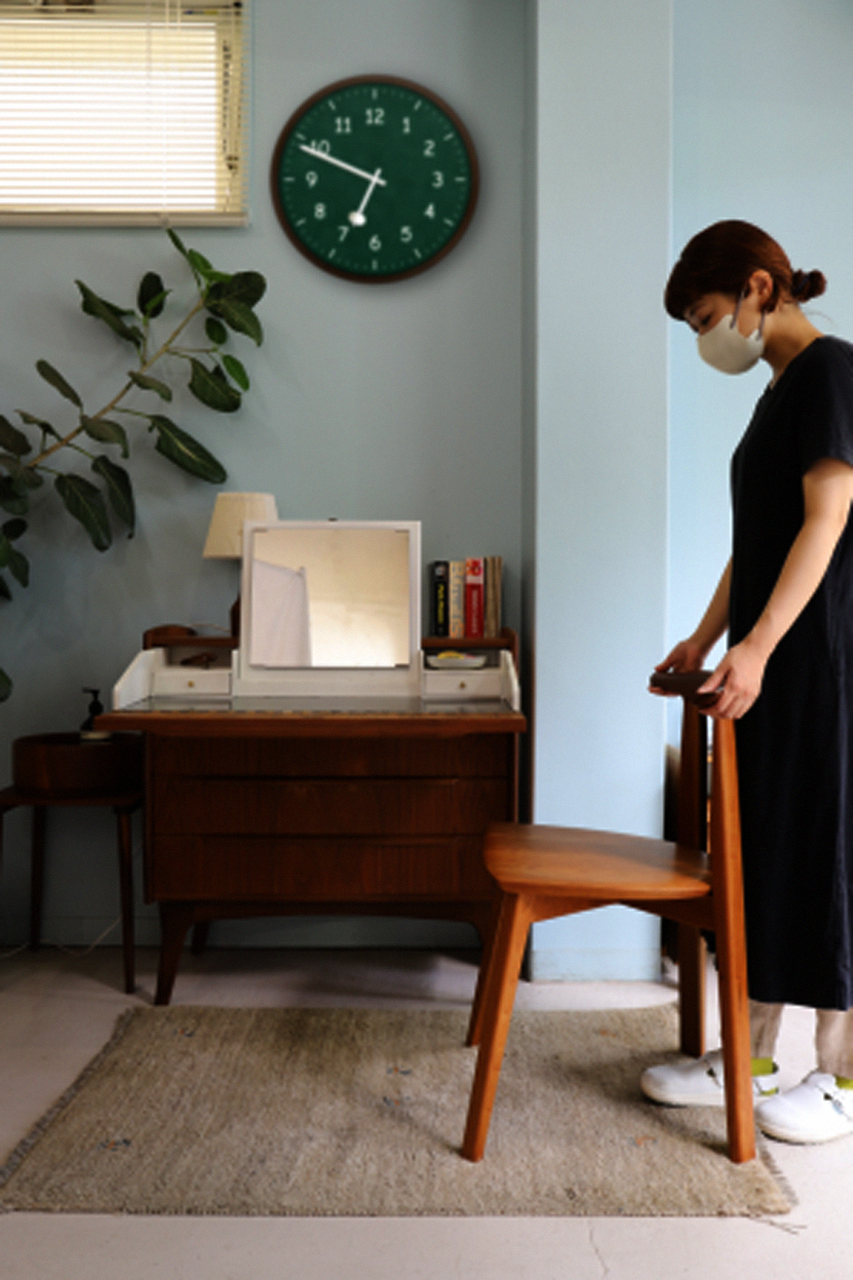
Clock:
6:49
